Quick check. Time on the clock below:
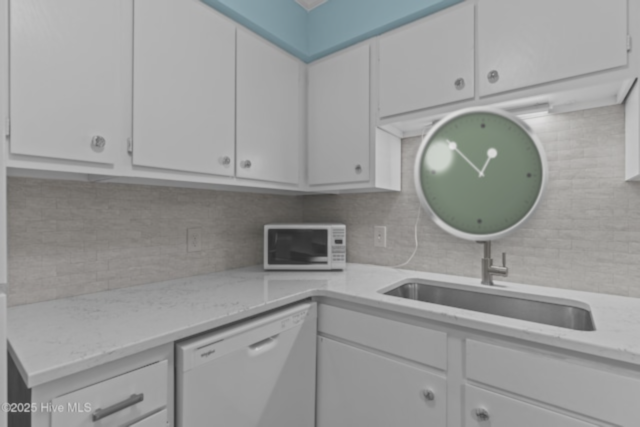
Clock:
12:52
